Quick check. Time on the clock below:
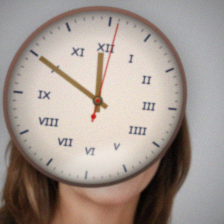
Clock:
11:50:01
